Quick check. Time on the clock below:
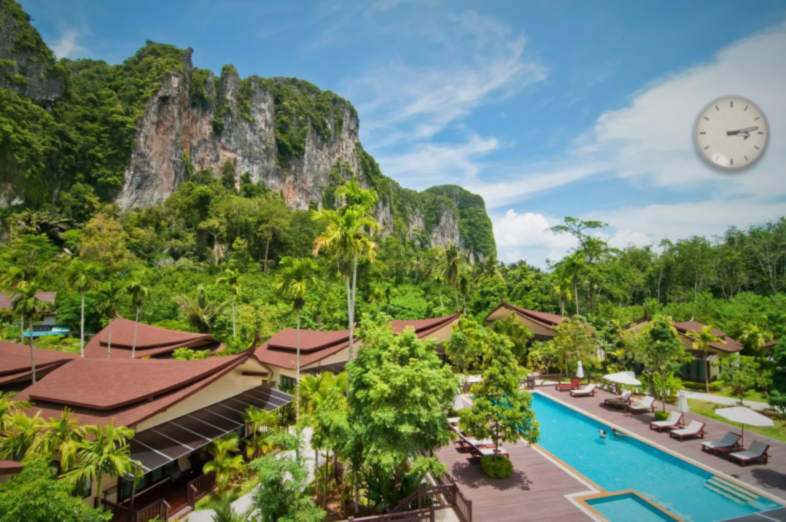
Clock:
3:13
